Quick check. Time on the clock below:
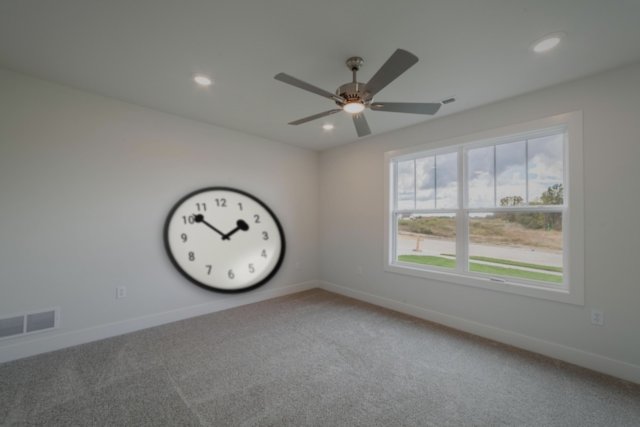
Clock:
1:52
